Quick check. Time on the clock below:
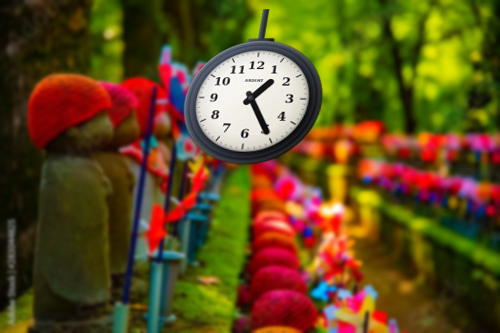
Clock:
1:25
